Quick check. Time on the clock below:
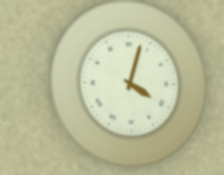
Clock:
4:03
